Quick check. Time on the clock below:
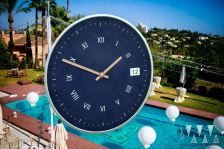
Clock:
1:49
